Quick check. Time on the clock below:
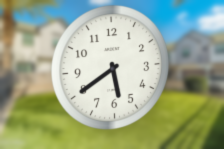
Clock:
5:40
